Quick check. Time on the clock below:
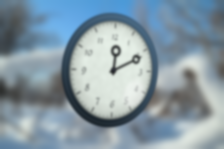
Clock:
12:11
